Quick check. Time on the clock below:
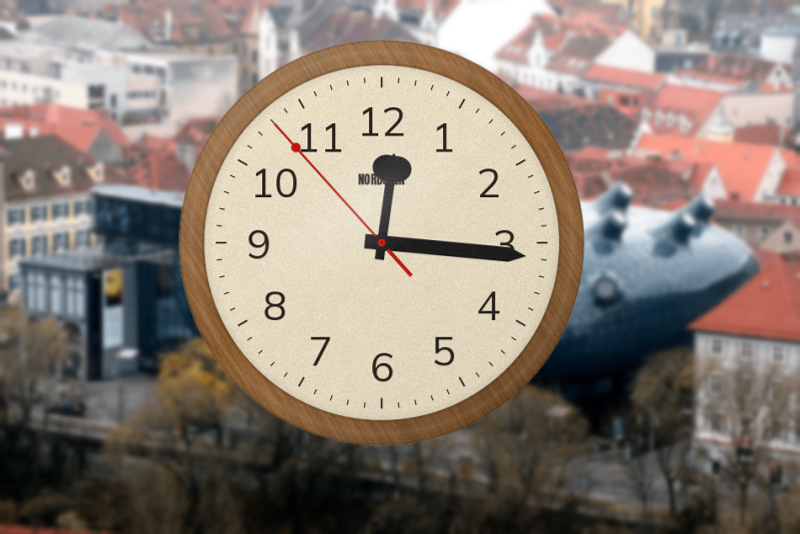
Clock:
12:15:53
